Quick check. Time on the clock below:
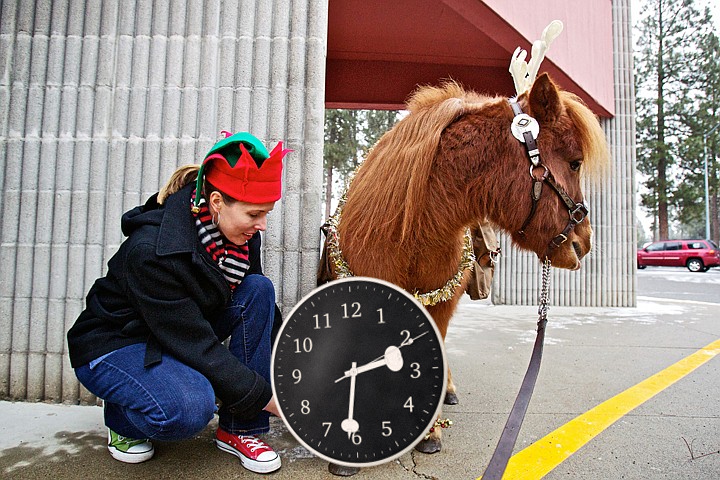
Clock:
2:31:11
